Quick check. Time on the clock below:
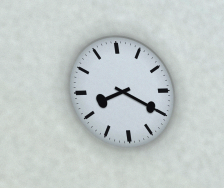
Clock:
8:20
